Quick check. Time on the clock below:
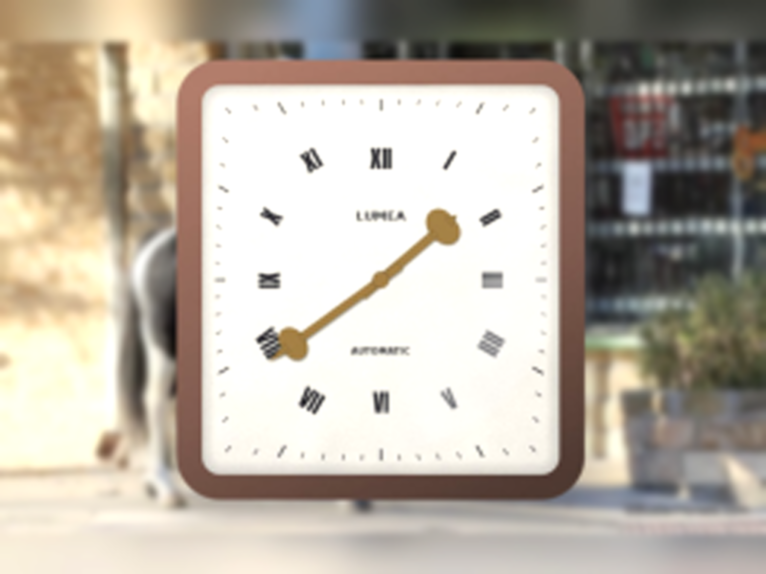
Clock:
1:39
